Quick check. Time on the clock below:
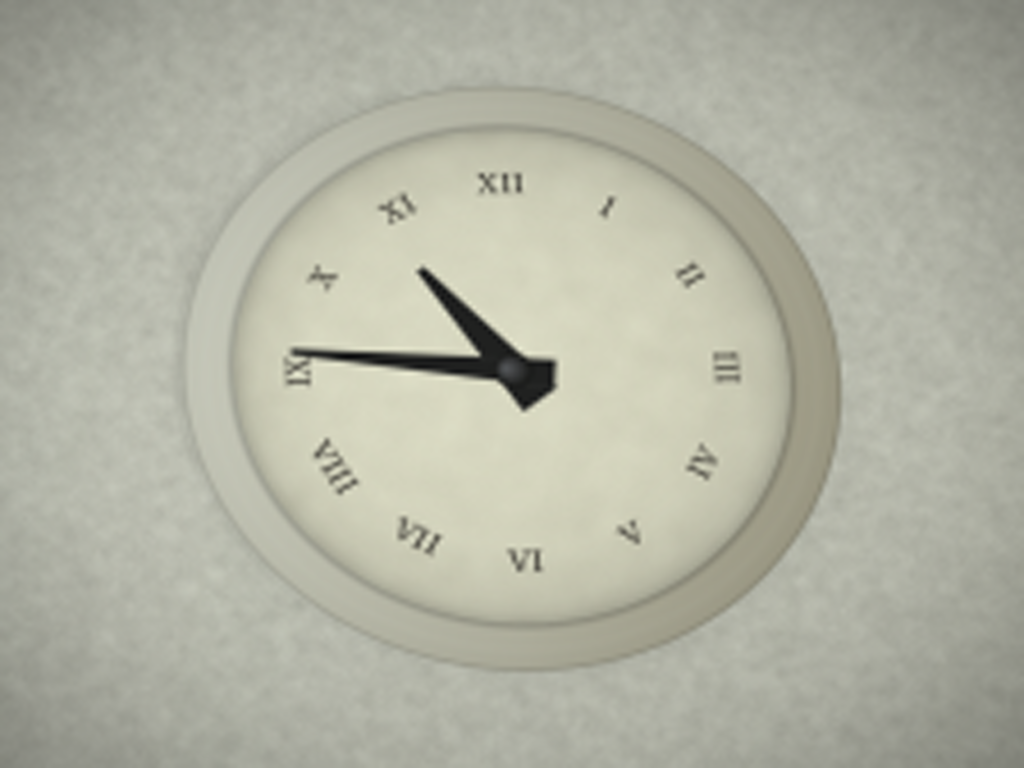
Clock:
10:46
